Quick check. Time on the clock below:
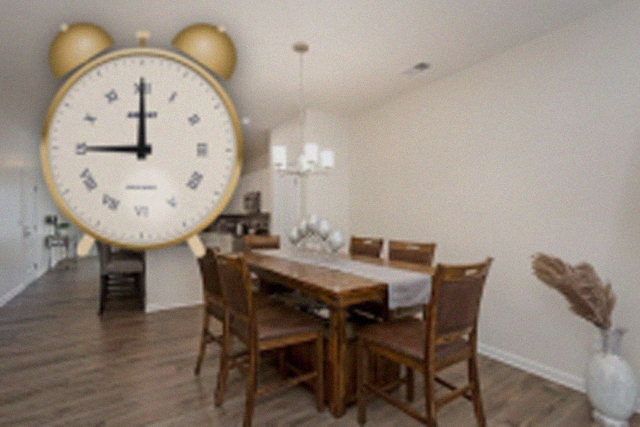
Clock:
9:00
